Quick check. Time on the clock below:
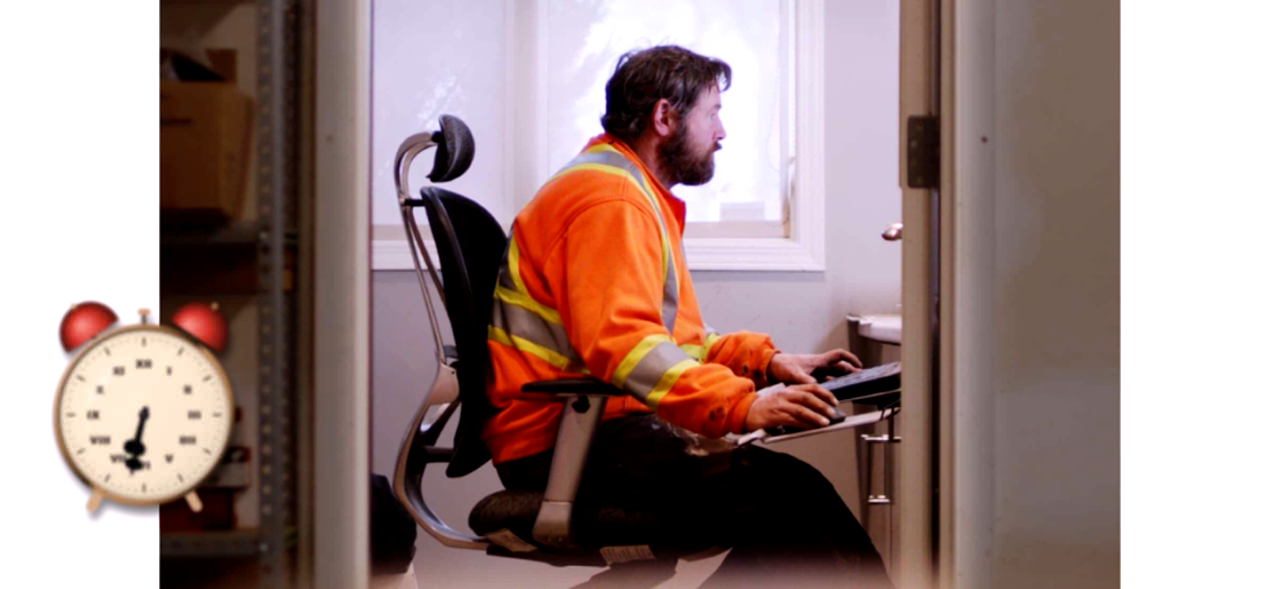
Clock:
6:32
